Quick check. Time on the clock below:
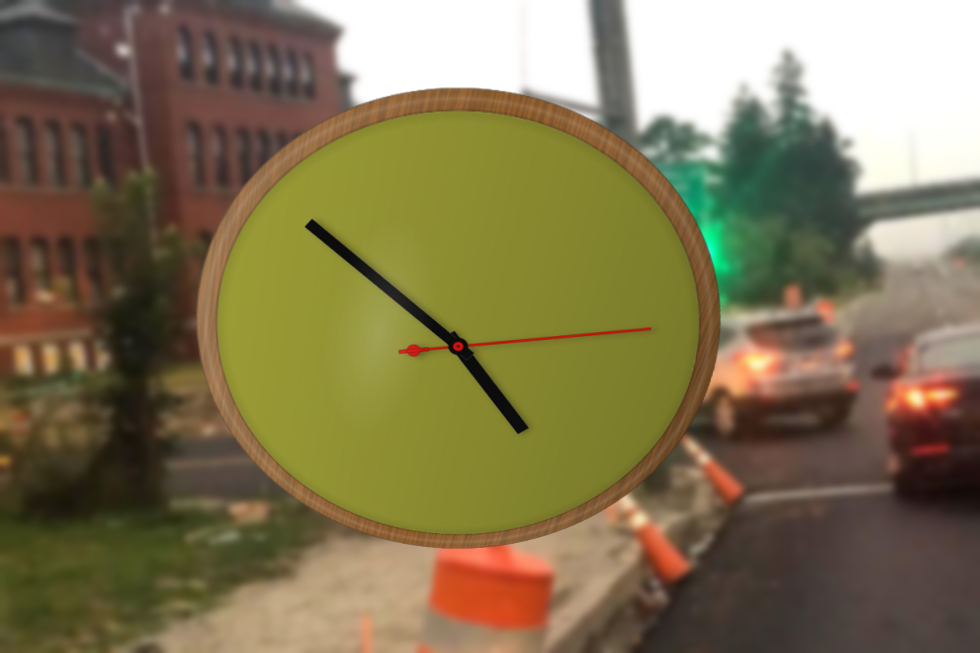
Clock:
4:52:14
